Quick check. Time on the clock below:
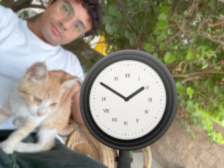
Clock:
1:50
